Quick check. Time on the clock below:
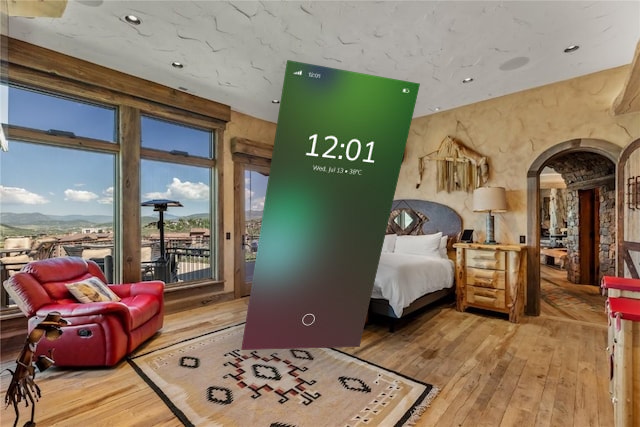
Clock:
12:01
